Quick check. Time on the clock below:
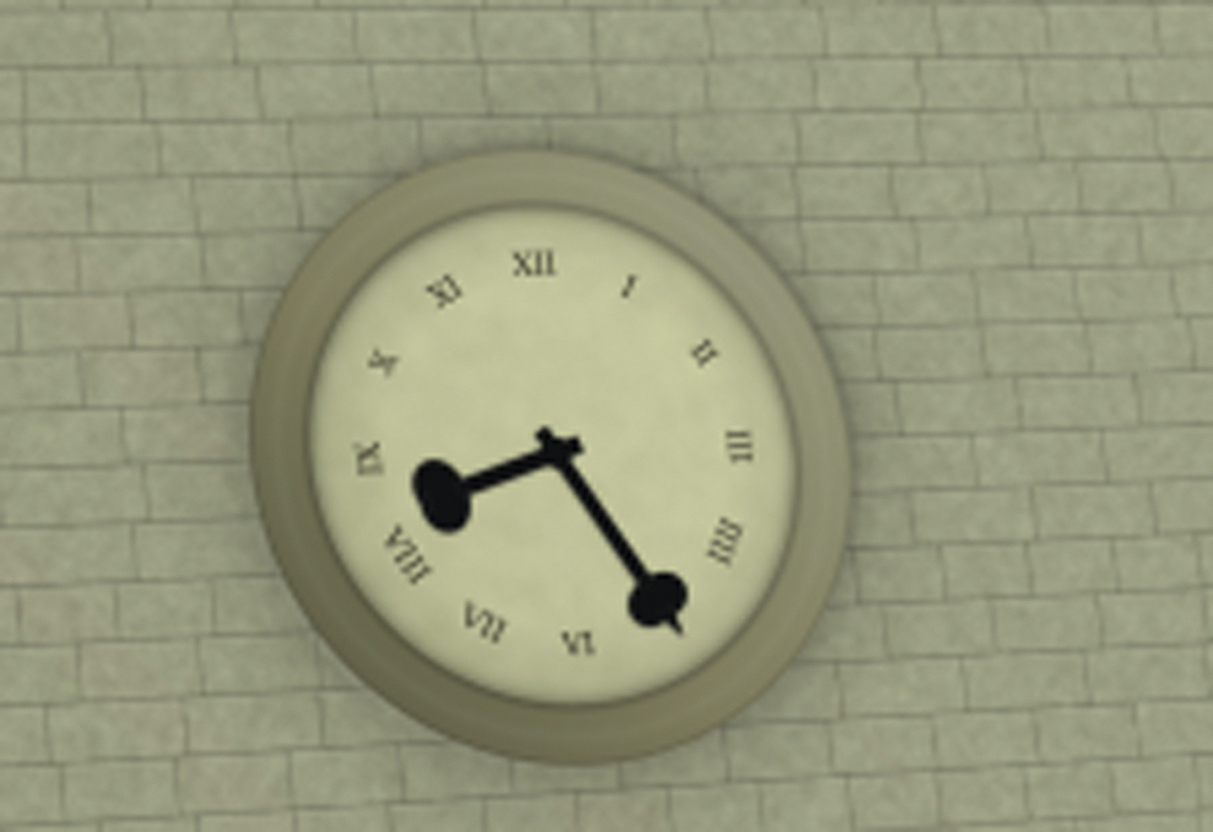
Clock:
8:25
